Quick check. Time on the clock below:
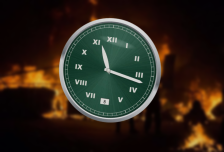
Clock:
11:17
